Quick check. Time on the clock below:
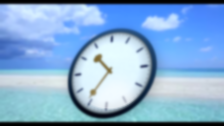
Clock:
10:36
